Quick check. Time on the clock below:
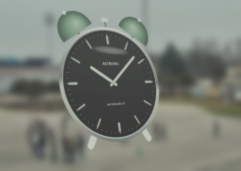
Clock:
10:08
